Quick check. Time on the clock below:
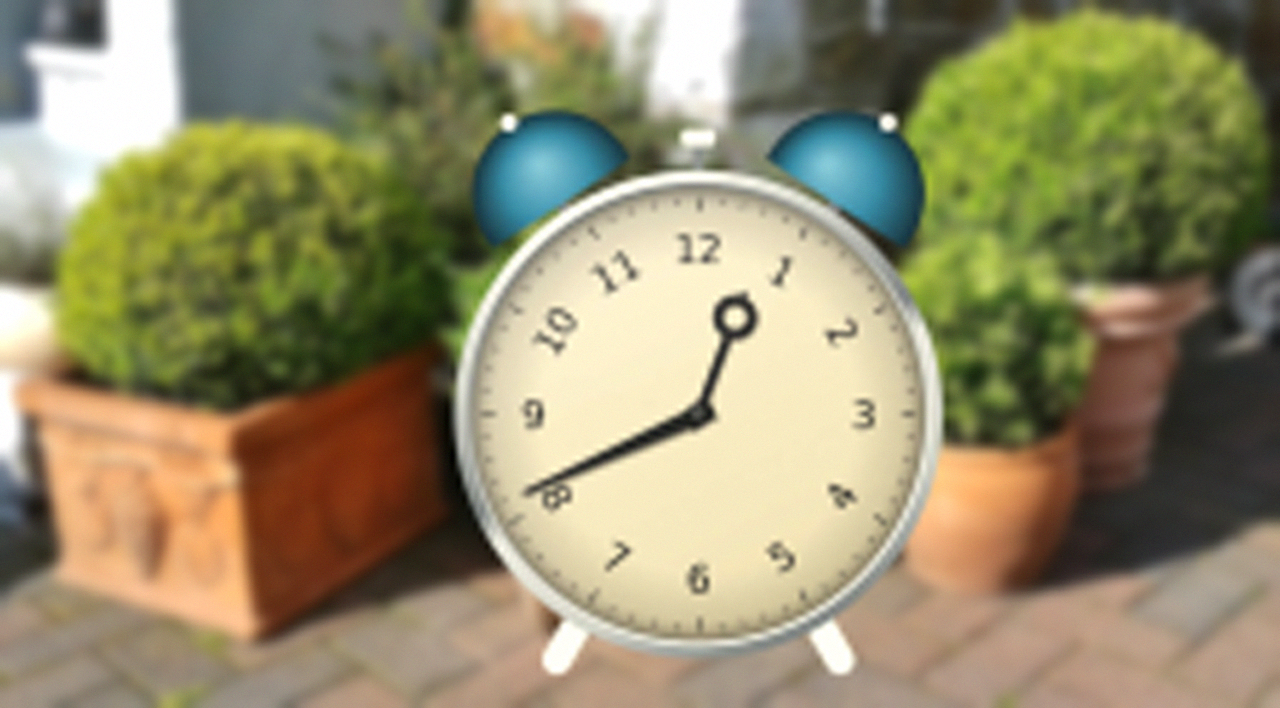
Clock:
12:41
